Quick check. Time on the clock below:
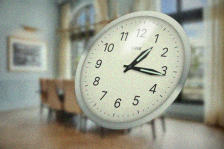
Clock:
1:16
